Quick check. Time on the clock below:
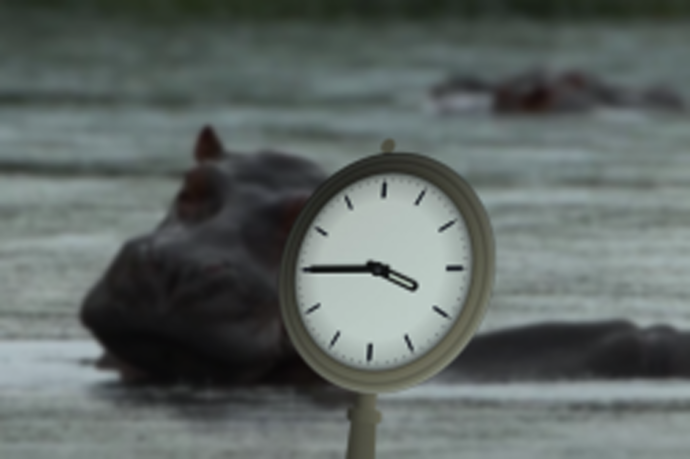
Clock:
3:45
